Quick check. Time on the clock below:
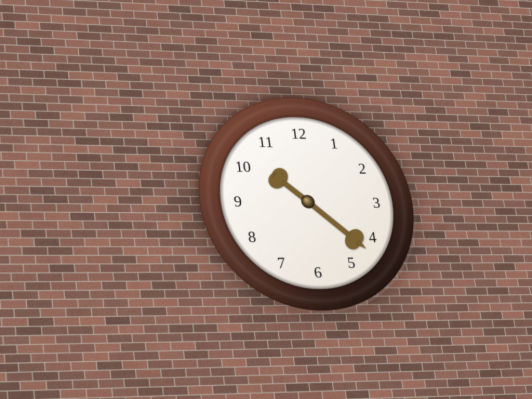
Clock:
10:22
